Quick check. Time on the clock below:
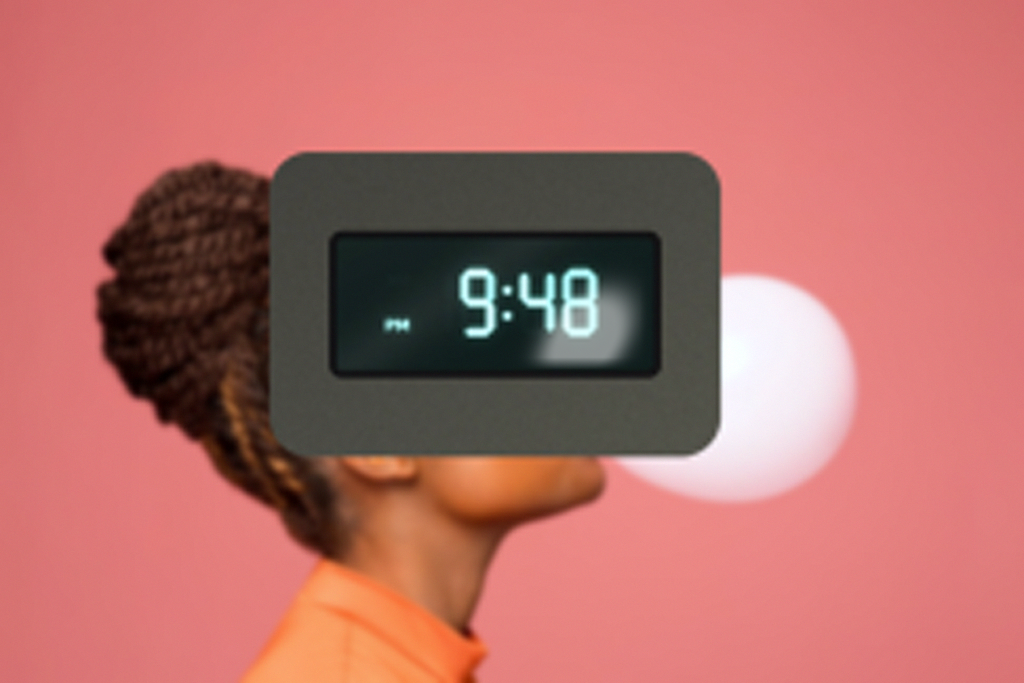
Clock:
9:48
